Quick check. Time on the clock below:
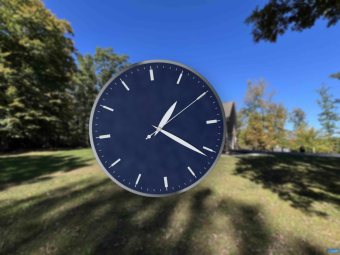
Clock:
1:21:10
